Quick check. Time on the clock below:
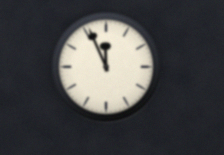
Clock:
11:56
